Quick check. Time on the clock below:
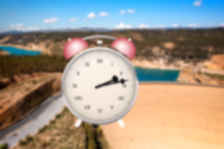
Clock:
2:13
